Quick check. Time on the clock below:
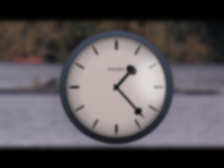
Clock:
1:23
